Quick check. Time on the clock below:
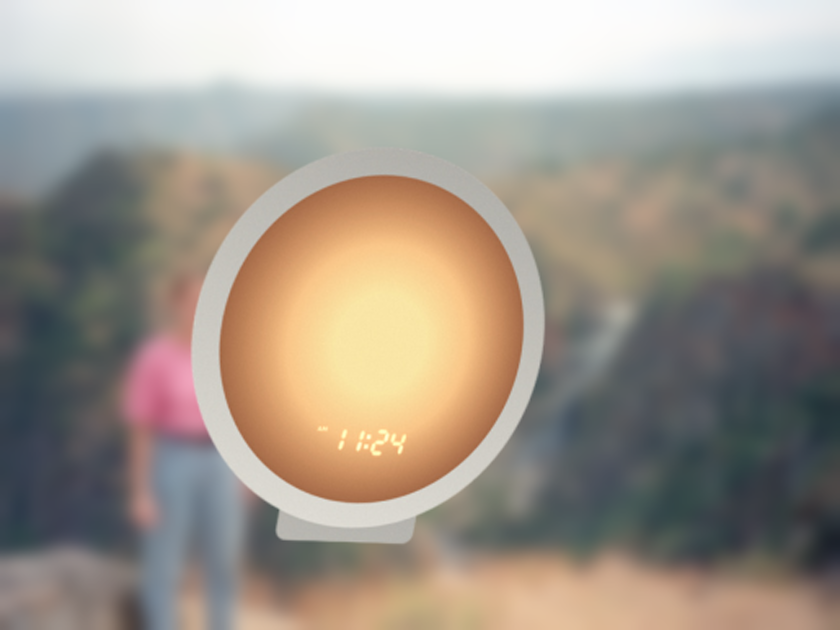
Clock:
11:24
